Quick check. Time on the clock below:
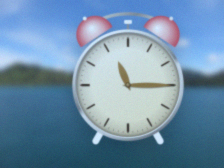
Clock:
11:15
